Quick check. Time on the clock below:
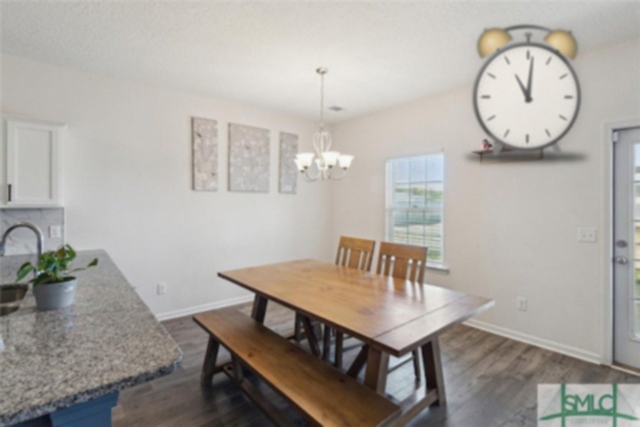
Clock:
11:01
